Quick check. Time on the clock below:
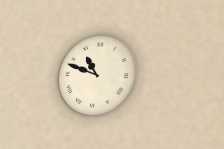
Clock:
10:48
